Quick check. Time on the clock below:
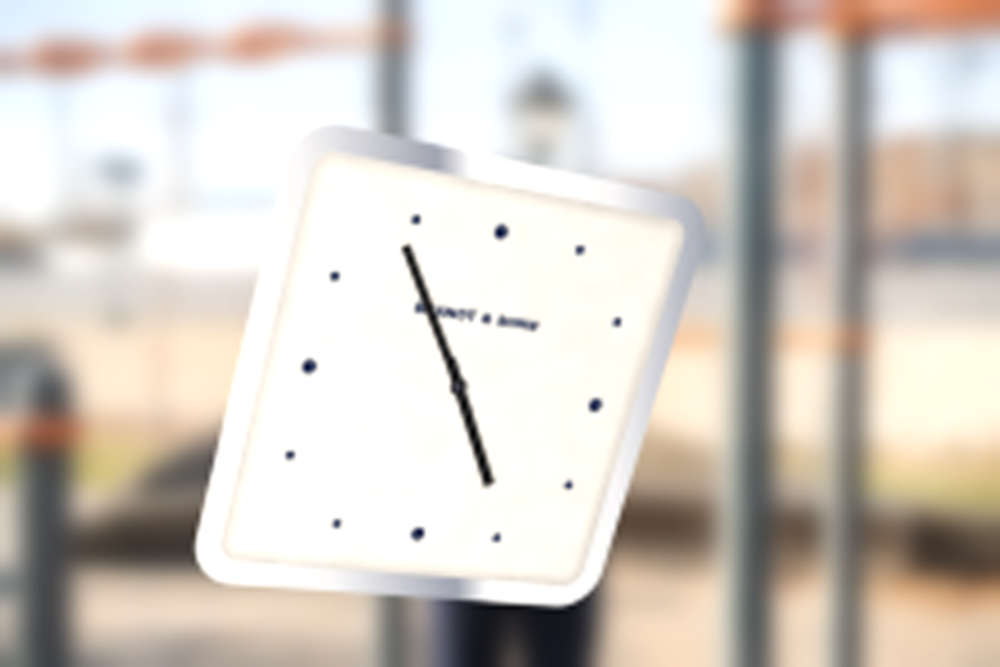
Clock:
4:54
